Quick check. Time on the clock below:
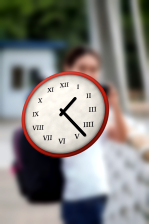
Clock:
1:23
